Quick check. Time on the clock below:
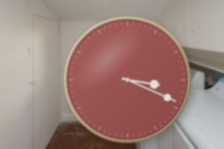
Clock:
3:19
